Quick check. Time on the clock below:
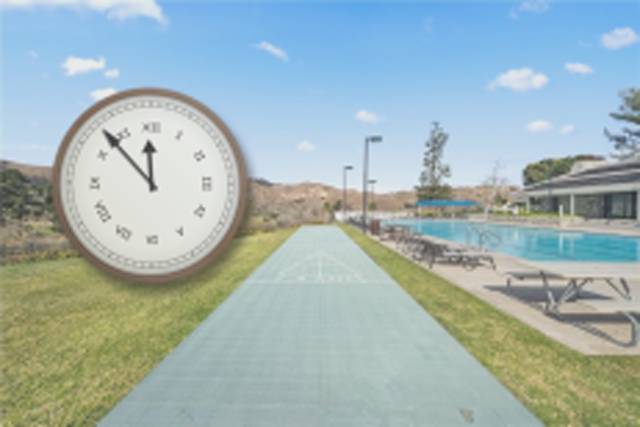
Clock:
11:53
